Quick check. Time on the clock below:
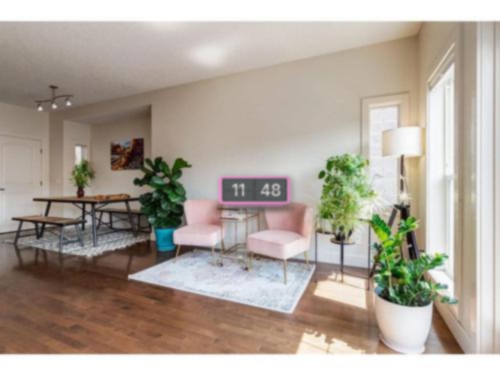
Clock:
11:48
